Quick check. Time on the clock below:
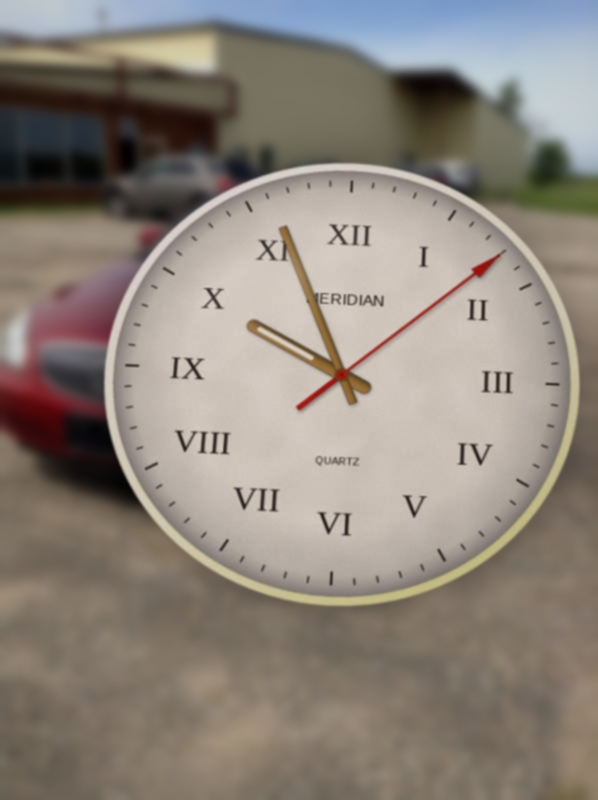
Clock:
9:56:08
